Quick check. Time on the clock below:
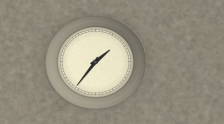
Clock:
1:36
